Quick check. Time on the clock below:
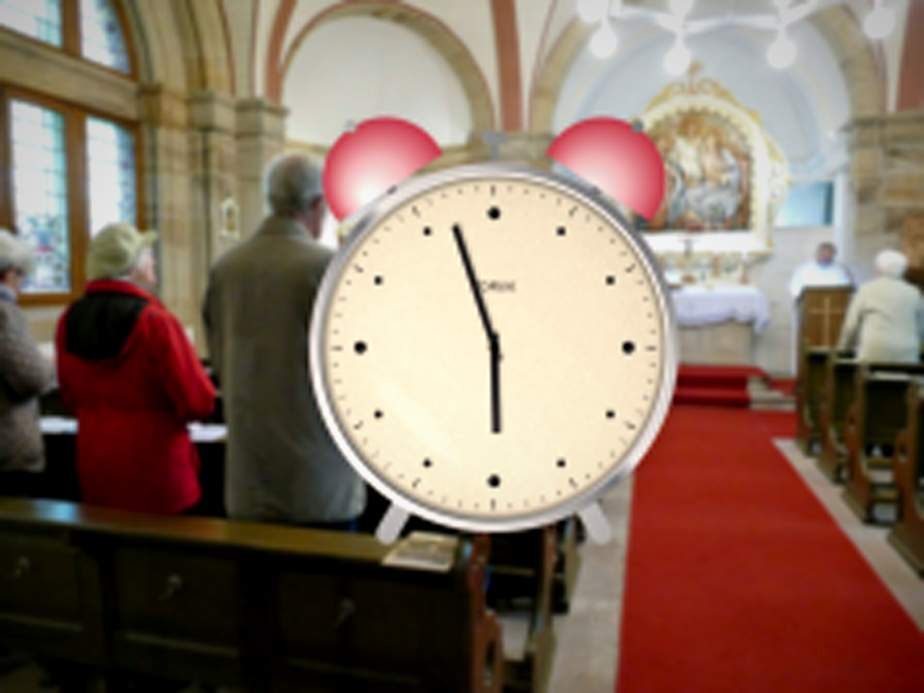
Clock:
5:57
